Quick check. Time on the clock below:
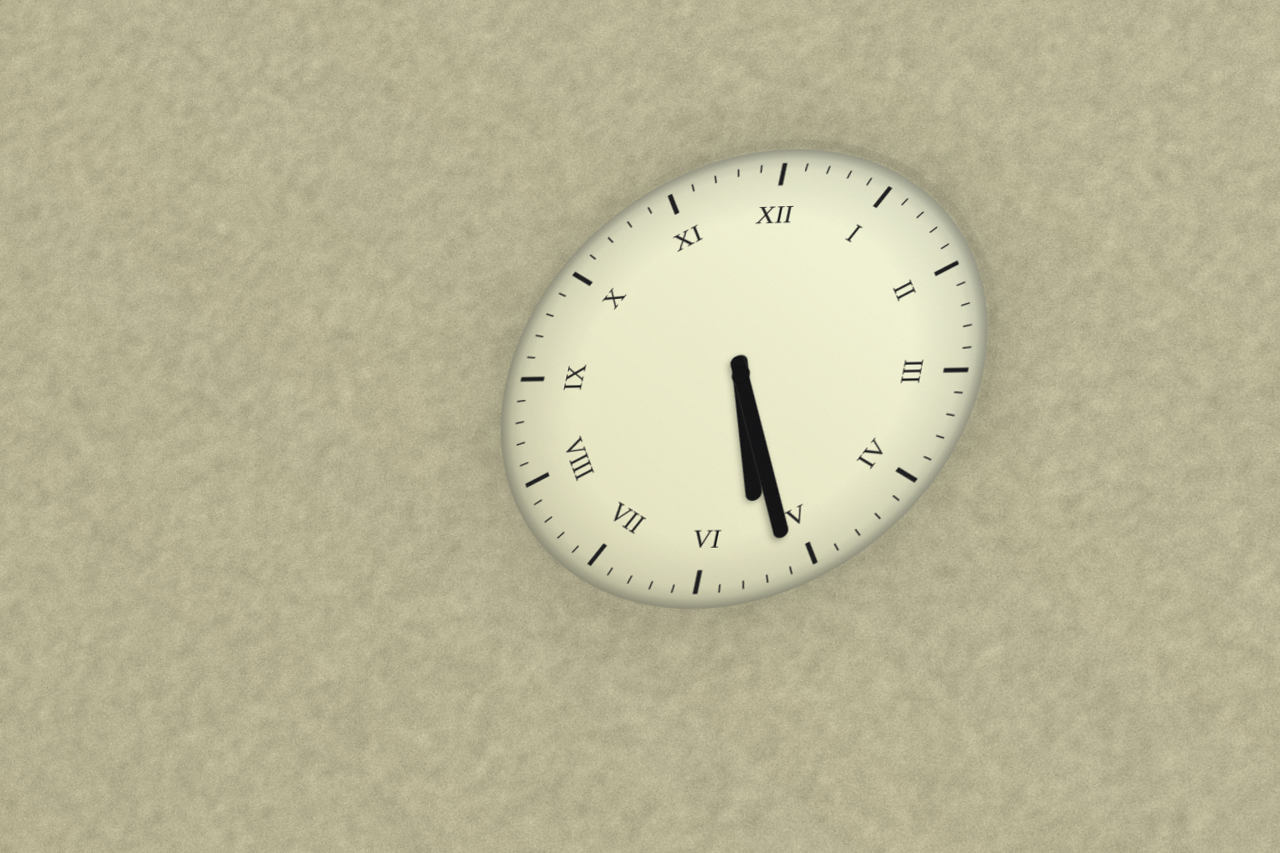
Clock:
5:26
